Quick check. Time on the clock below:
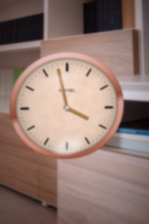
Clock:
3:58
